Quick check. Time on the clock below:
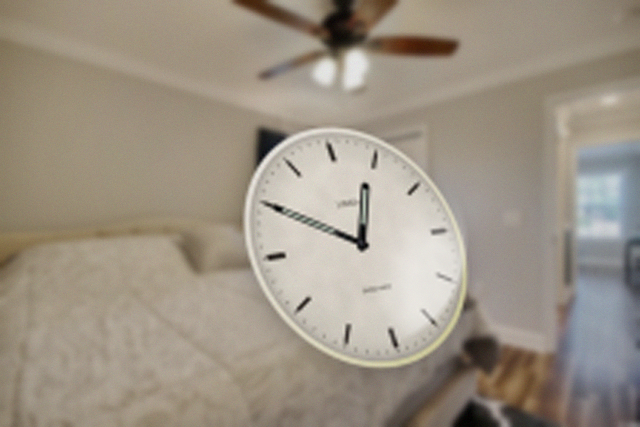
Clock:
12:50
